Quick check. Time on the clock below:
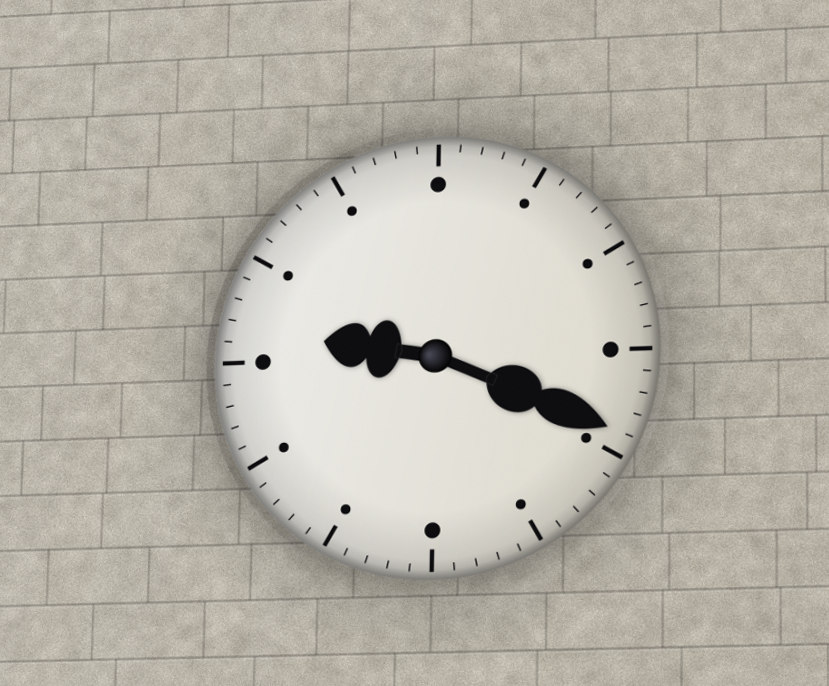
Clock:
9:19
